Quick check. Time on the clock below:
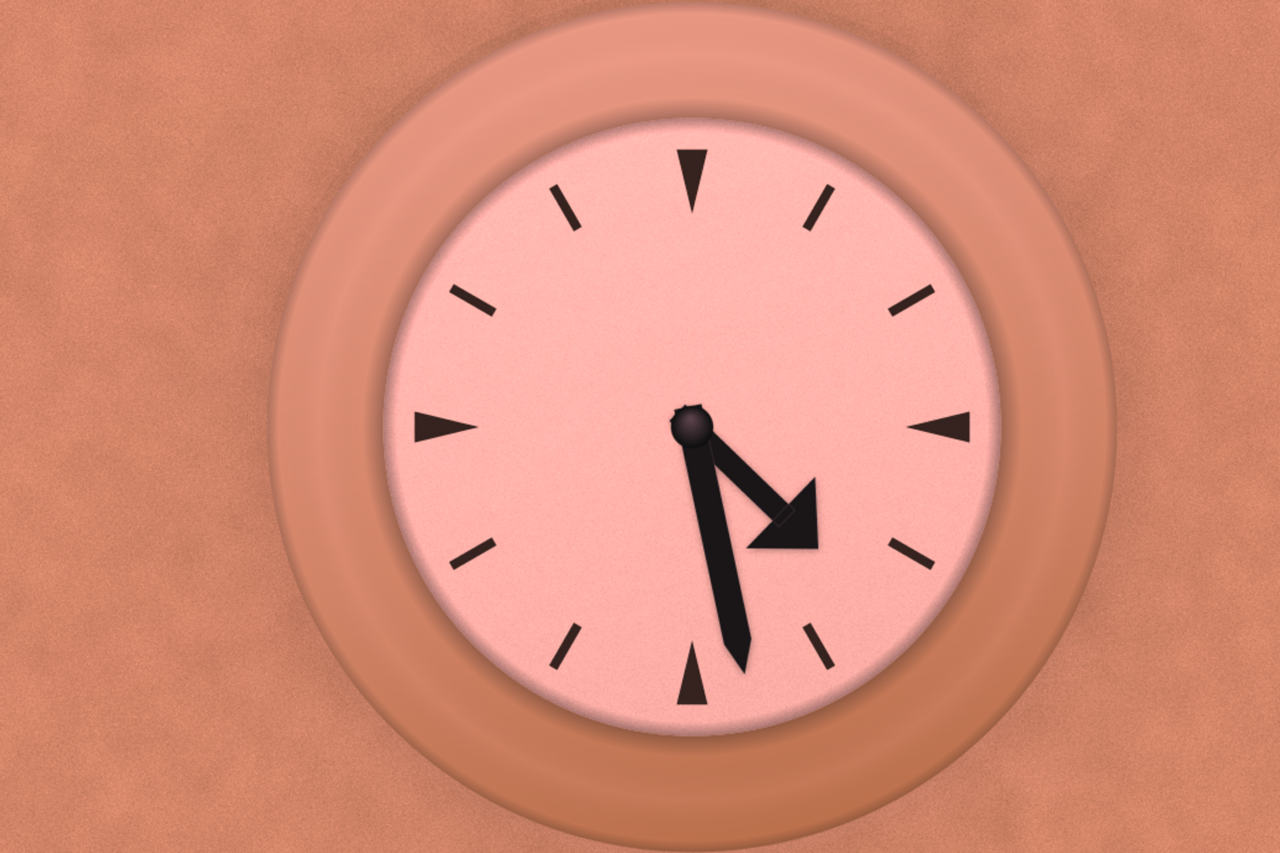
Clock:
4:28
